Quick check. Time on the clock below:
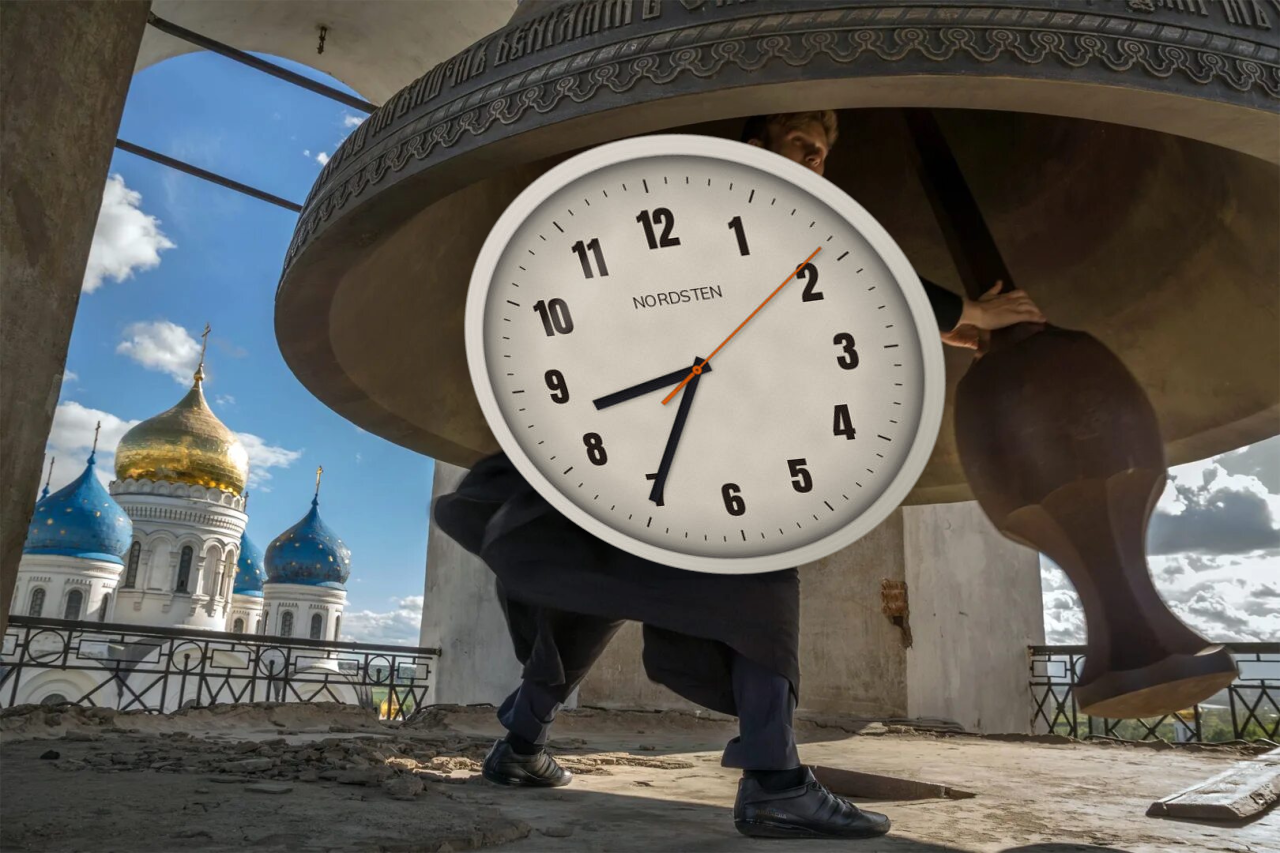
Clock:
8:35:09
